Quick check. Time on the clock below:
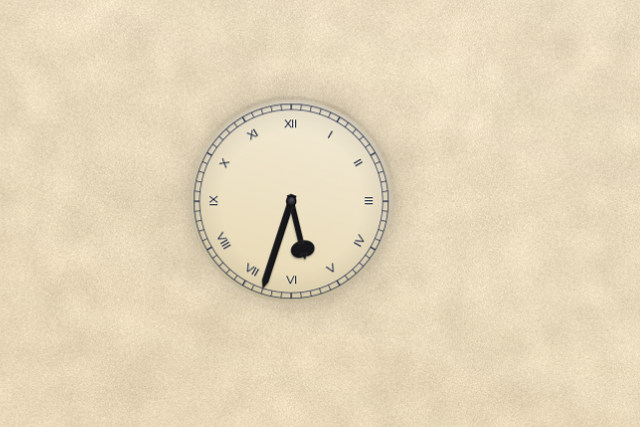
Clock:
5:33
